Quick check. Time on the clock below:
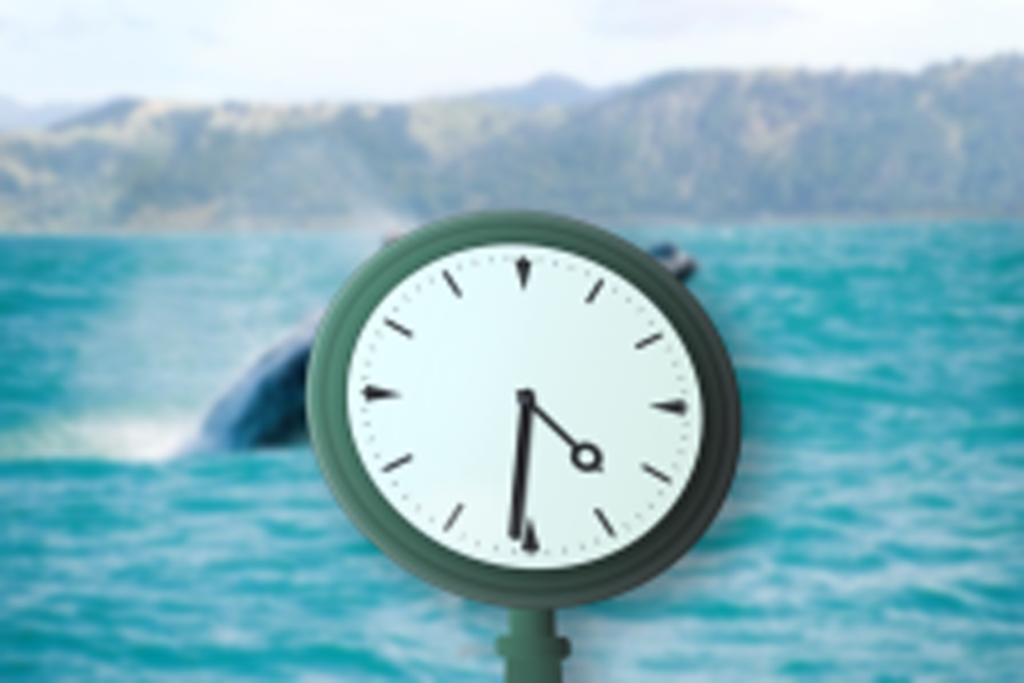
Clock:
4:31
